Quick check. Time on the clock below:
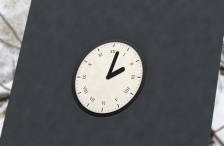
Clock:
2:02
